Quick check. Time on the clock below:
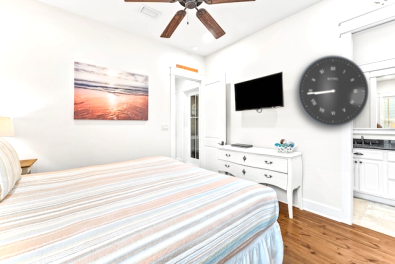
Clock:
8:44
